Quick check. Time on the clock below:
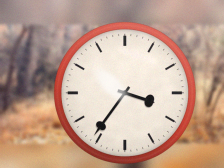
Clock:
3:36
